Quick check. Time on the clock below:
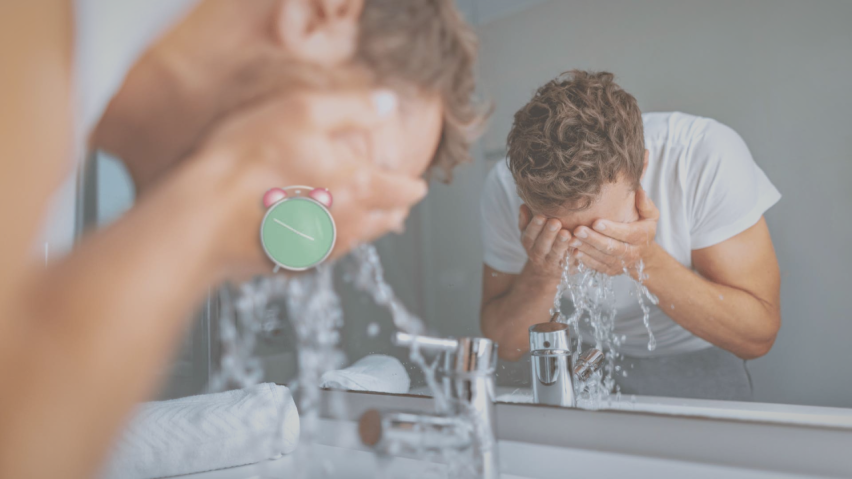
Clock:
3:50
